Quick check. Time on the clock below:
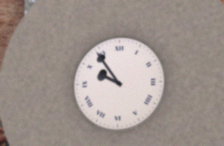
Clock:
9:54
